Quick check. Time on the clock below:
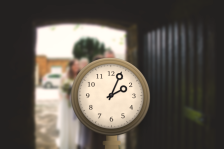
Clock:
2:04
